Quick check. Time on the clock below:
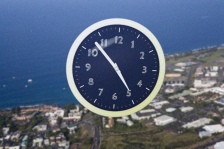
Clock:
4:53
